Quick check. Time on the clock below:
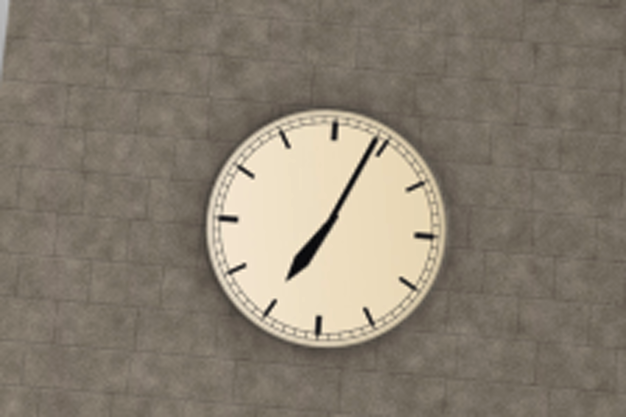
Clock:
7:04
